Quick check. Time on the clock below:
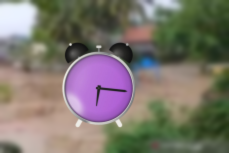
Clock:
6:16
